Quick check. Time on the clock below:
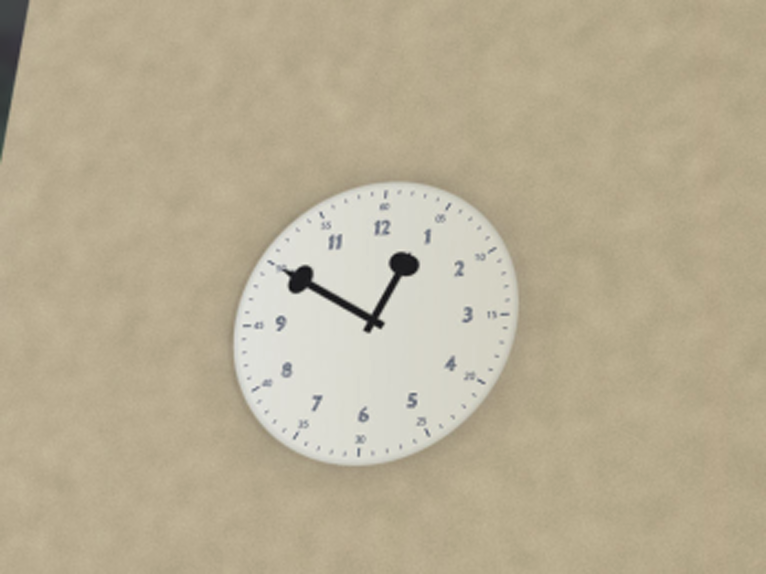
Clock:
12:50
